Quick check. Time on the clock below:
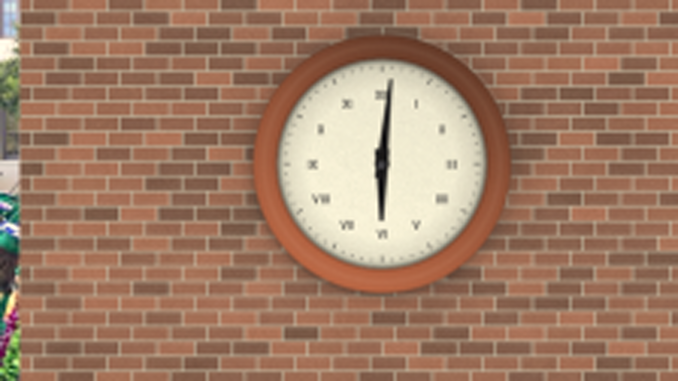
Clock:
6:01
